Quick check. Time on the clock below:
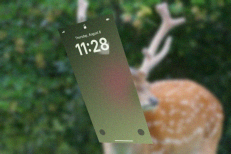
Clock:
11:28
